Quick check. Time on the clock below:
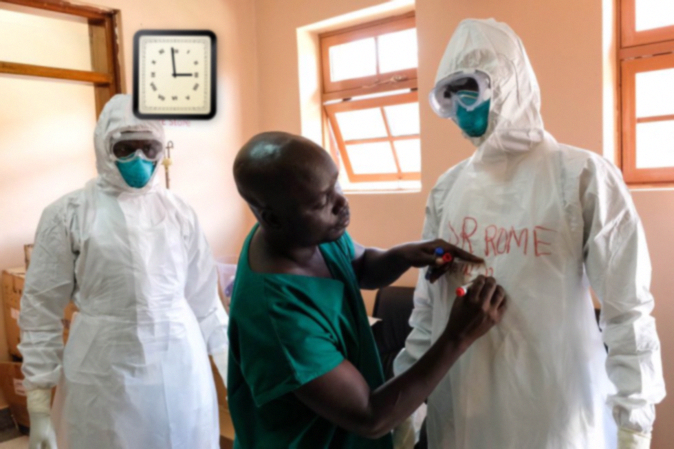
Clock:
2:59
